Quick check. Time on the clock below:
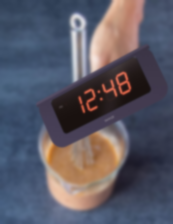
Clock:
12:48
